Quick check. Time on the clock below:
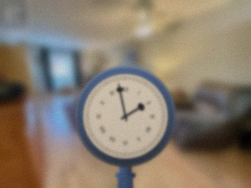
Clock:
1:58
